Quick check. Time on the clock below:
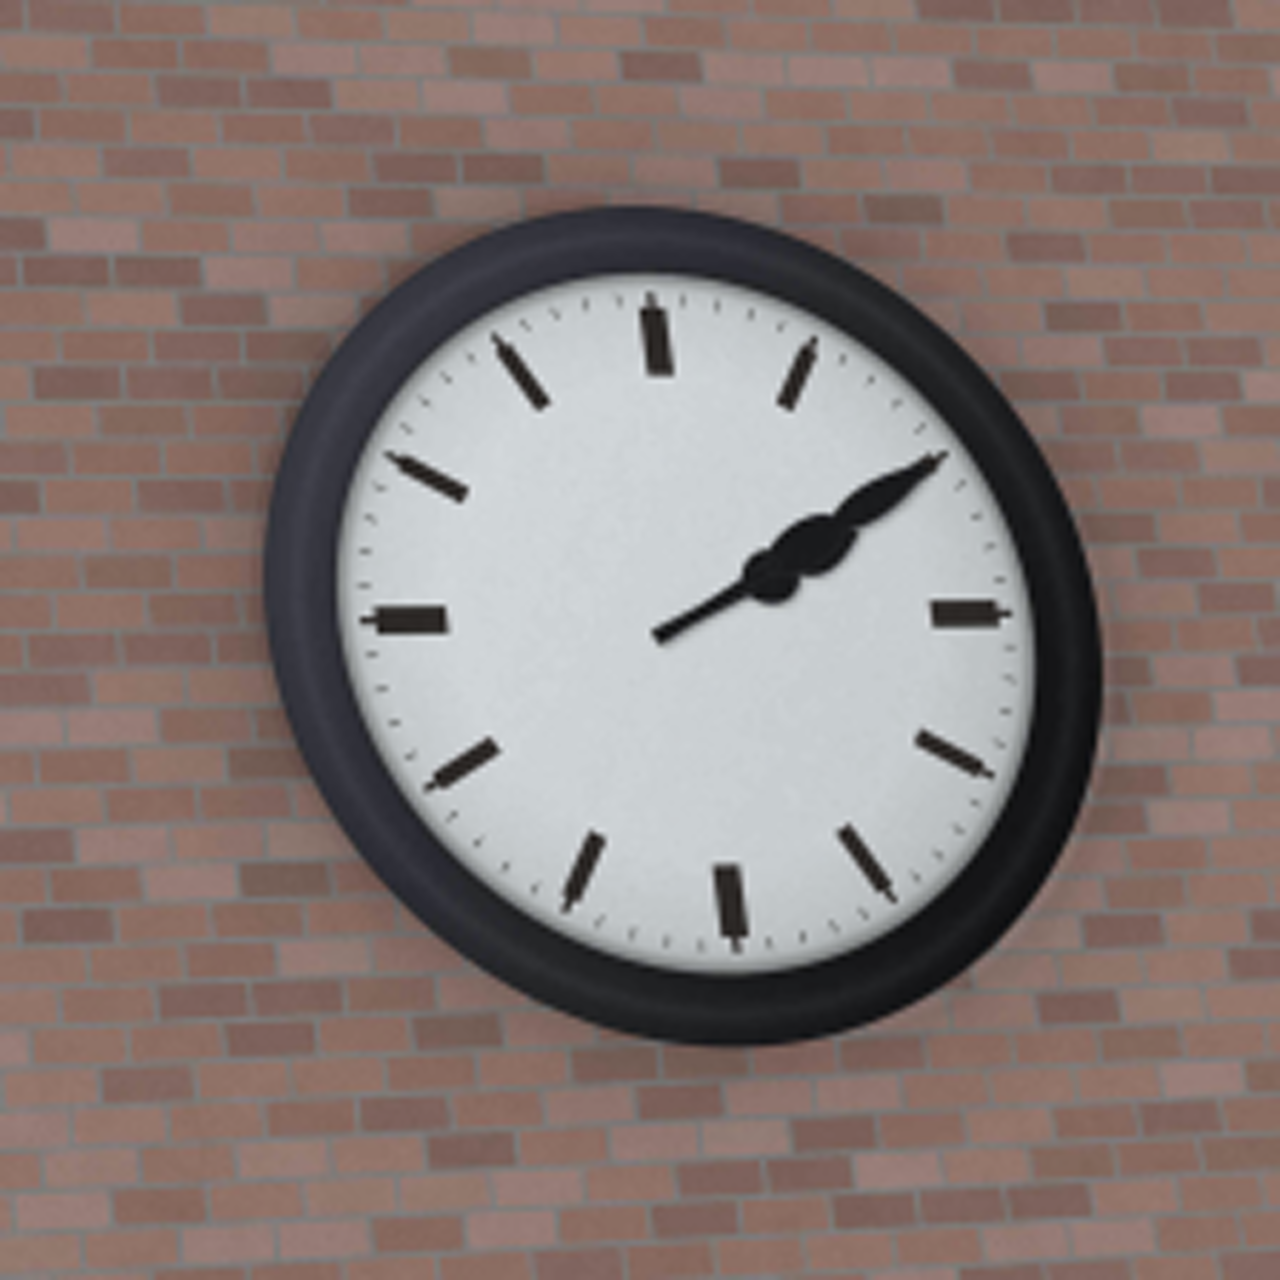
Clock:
2:10
